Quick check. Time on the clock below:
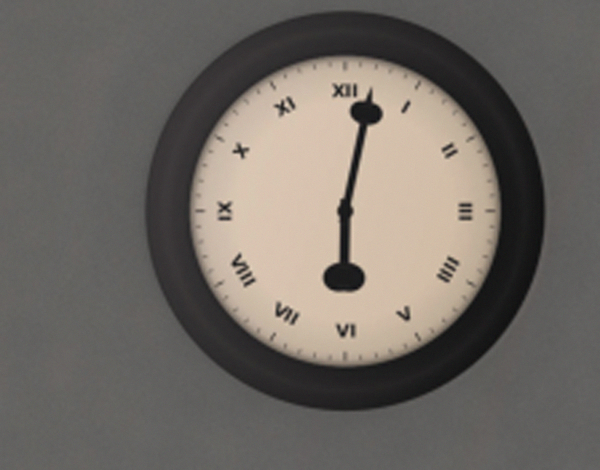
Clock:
6:02
